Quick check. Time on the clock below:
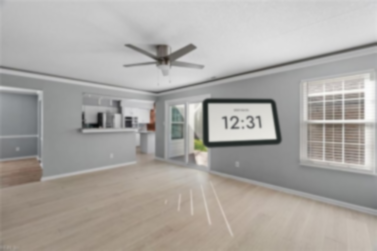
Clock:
12:31
